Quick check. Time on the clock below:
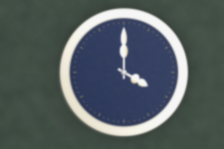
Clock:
4:00
